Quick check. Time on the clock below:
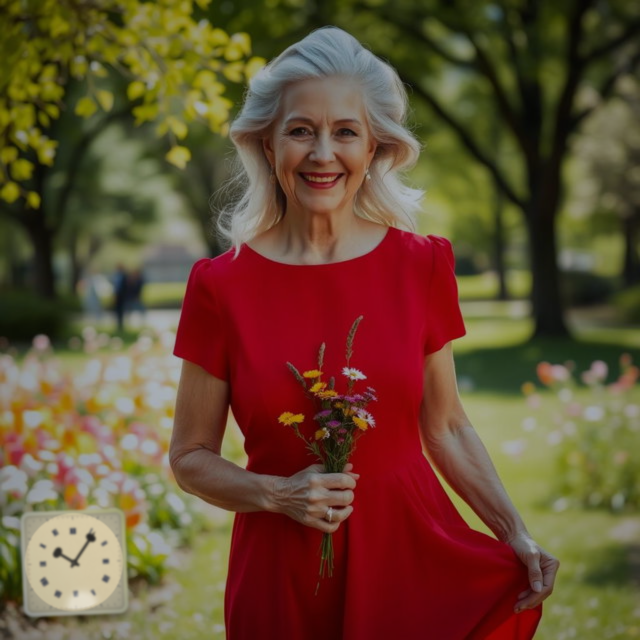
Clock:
10:06
